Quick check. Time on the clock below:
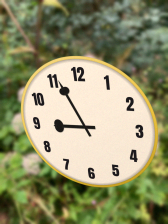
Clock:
8:56
